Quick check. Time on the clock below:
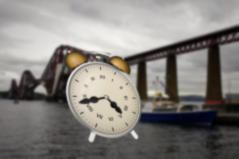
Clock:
4:43
